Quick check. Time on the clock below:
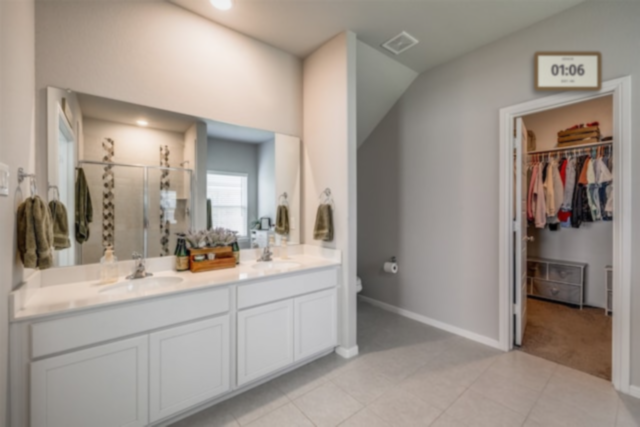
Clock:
1:06
